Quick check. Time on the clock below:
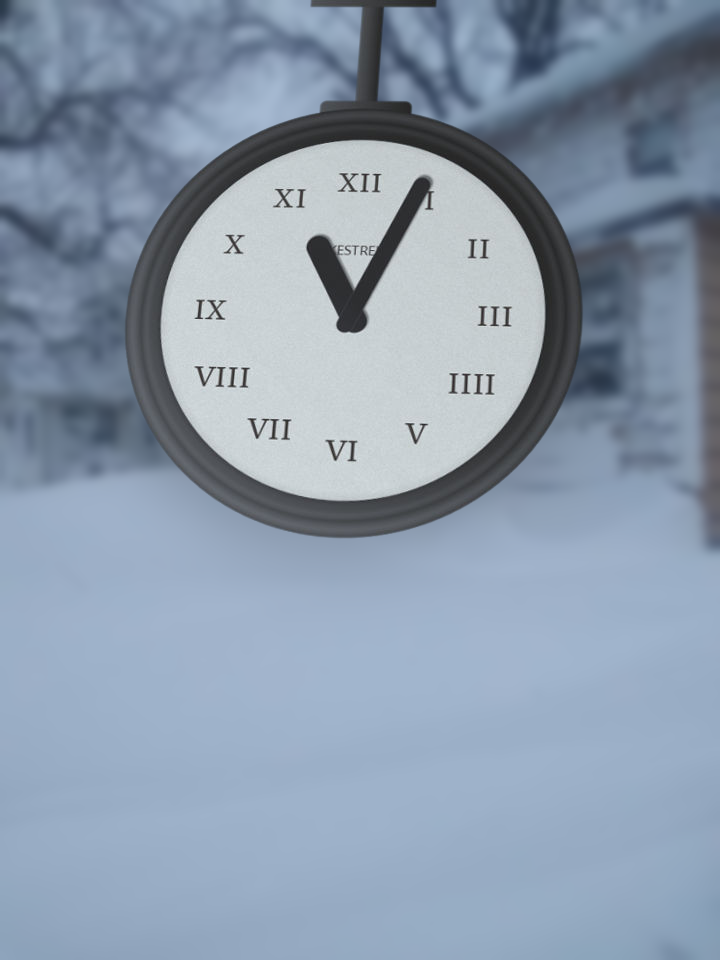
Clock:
11:04
